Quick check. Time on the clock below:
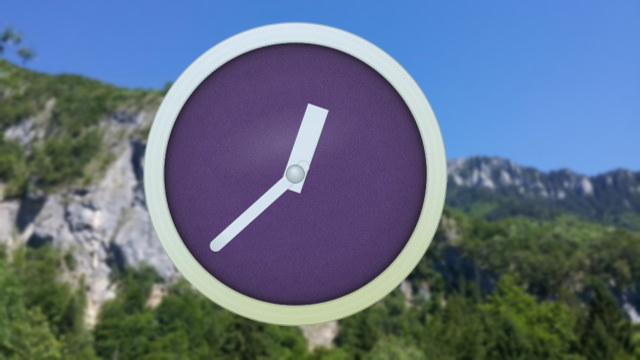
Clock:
12:38
